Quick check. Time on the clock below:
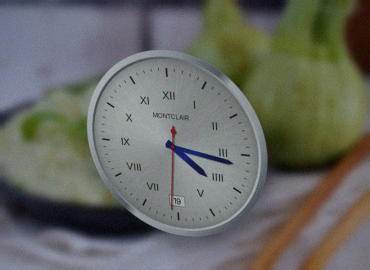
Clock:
4:16:31
